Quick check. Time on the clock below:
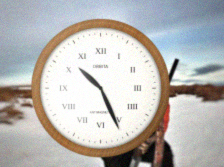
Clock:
10:26
